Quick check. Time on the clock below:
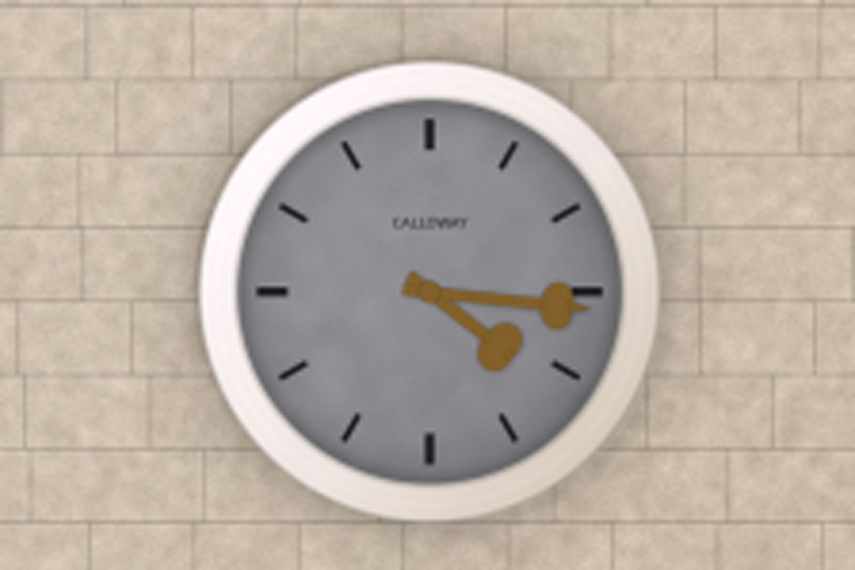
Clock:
4:16
